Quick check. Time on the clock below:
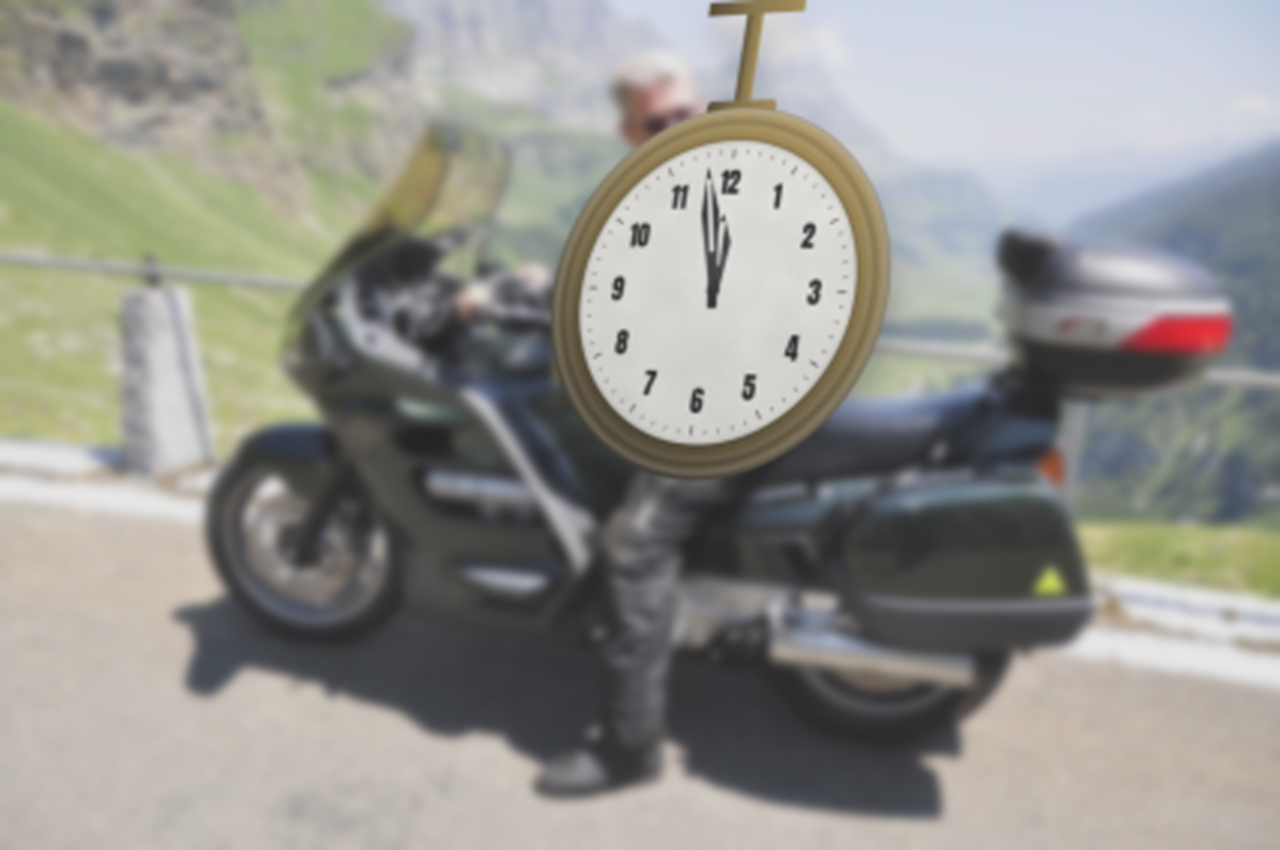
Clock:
11:58
